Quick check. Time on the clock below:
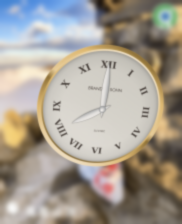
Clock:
8:00
